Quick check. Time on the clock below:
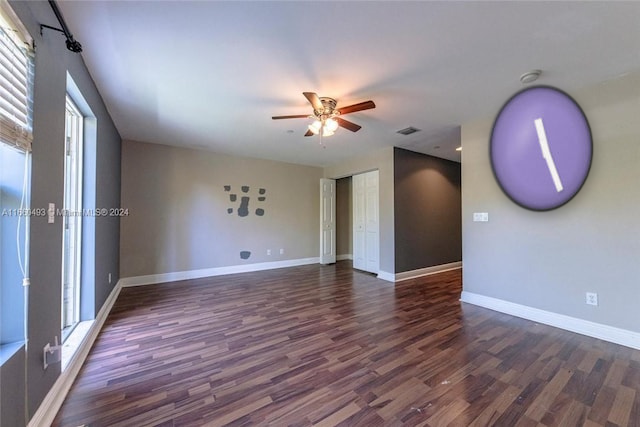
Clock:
11:26
